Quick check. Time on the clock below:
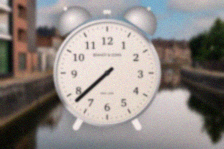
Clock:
7:38
